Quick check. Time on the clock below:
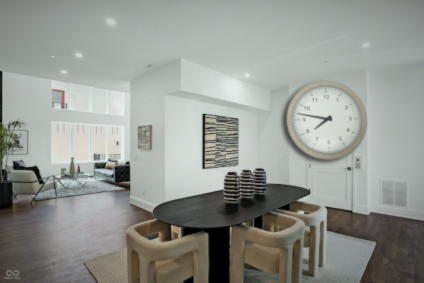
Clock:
7:47
